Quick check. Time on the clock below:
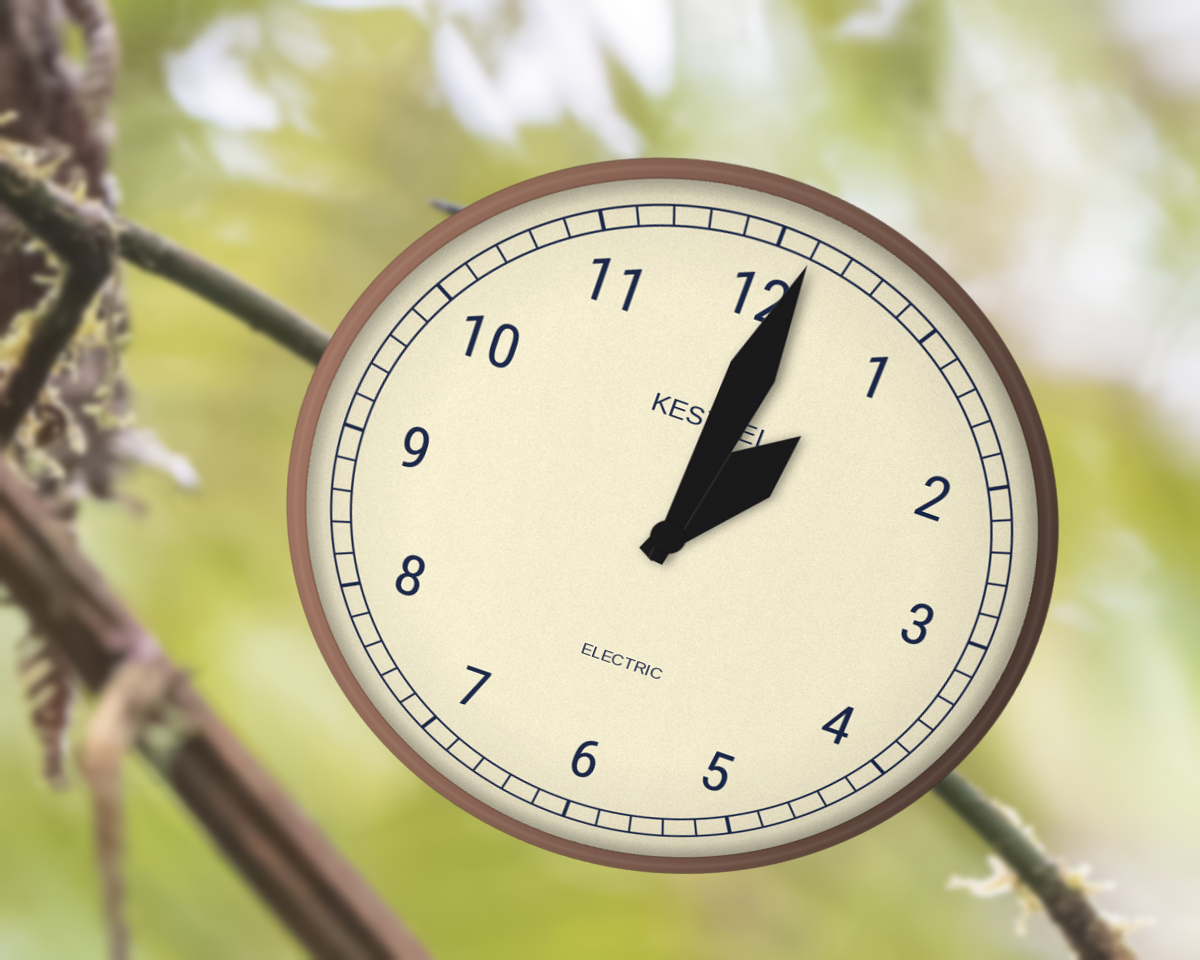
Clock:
1:01
